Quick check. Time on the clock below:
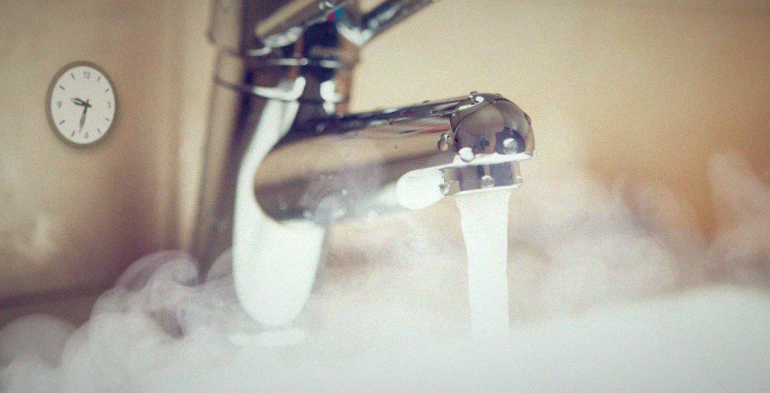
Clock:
9:33
